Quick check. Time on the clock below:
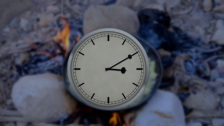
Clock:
3:10
